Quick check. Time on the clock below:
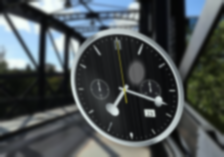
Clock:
7:18
